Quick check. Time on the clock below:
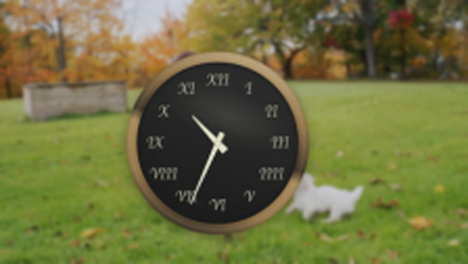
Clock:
10:34
